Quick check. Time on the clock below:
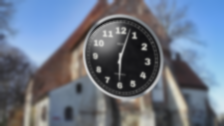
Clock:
6:03
